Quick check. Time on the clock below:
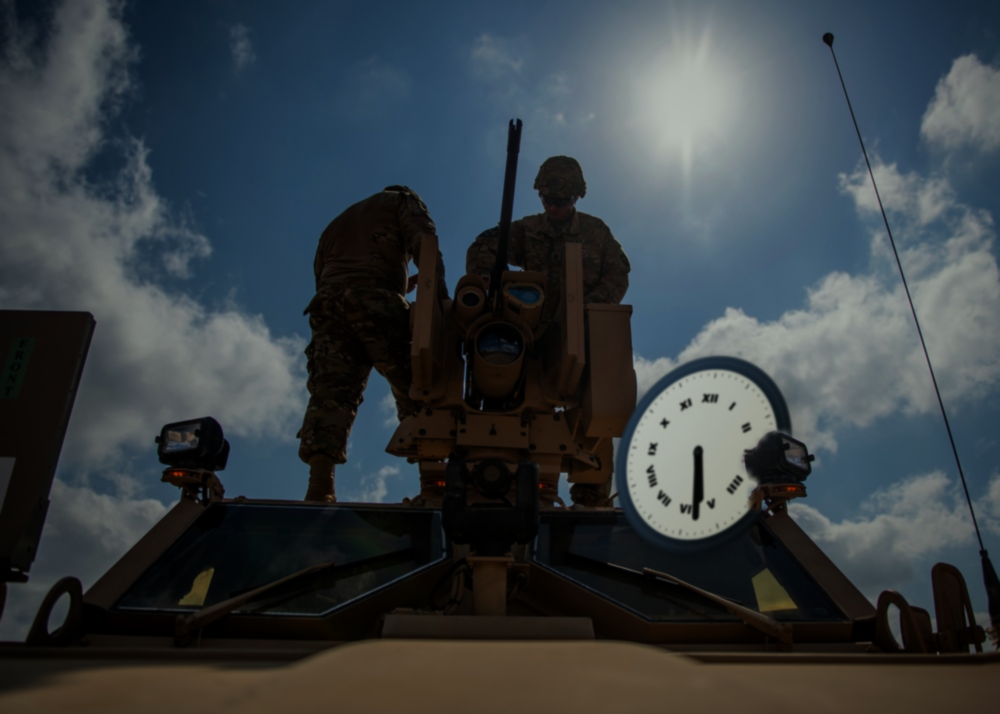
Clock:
5:28
